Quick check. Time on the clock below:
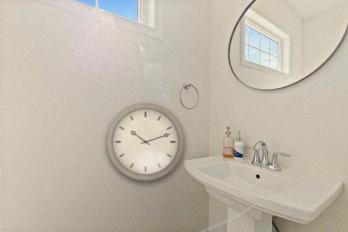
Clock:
10:12
